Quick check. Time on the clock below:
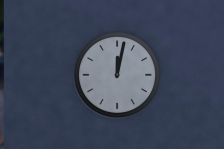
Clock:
12:02
